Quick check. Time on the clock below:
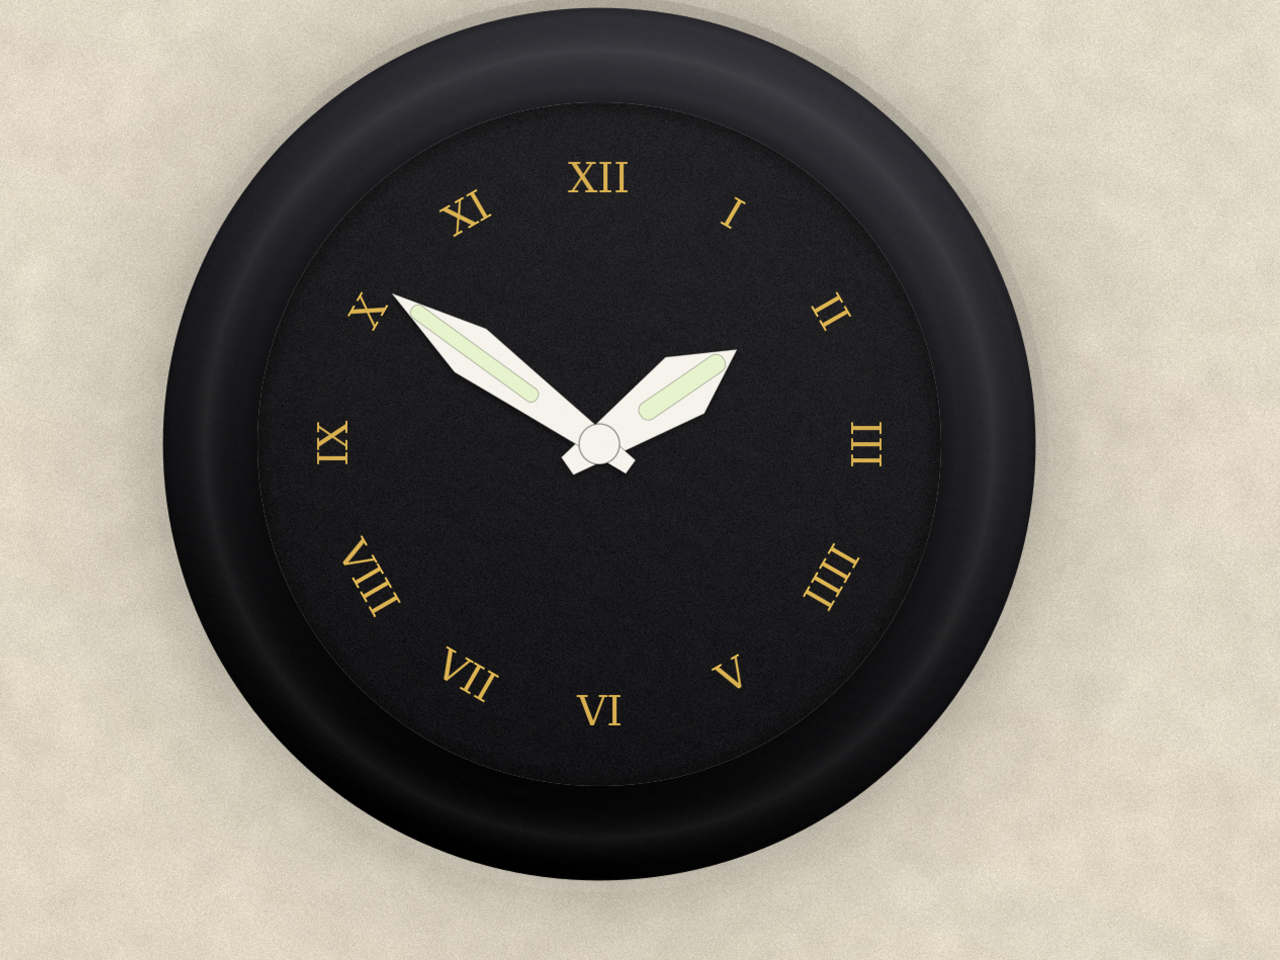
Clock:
1:51
